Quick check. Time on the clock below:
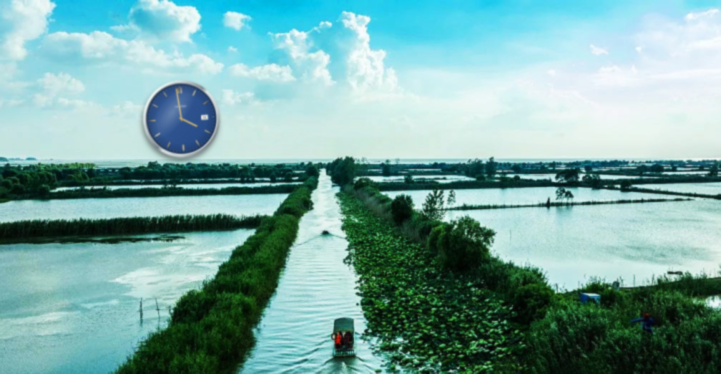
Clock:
3:59
